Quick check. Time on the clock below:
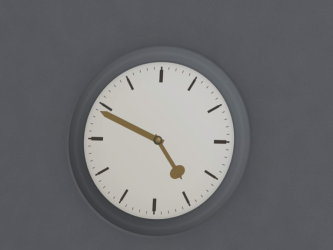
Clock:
4:49
